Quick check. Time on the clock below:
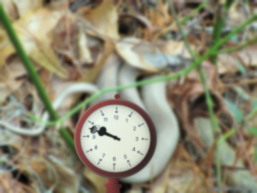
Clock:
9:48
